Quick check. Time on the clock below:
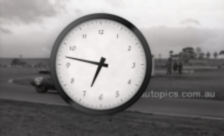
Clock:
6:47
